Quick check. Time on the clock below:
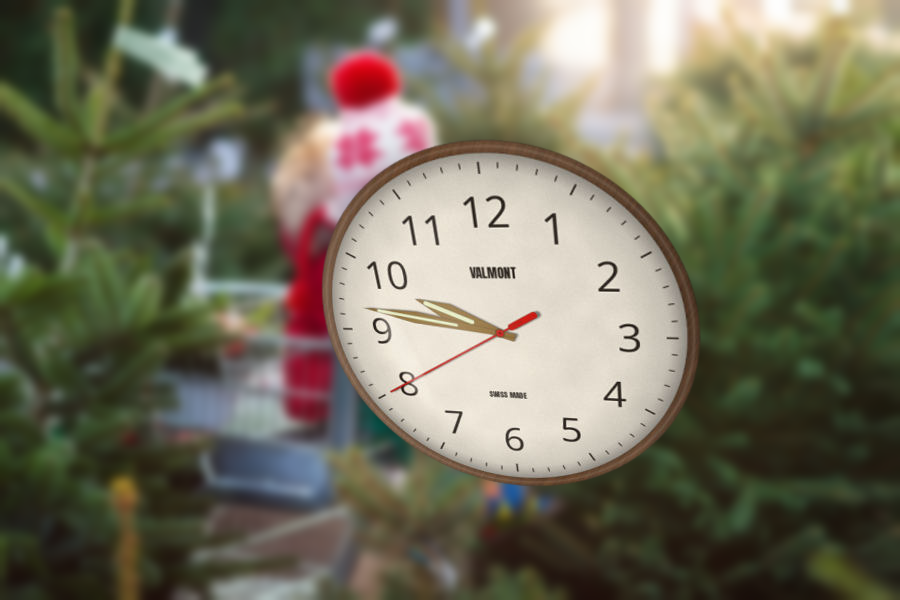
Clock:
9:46:40
